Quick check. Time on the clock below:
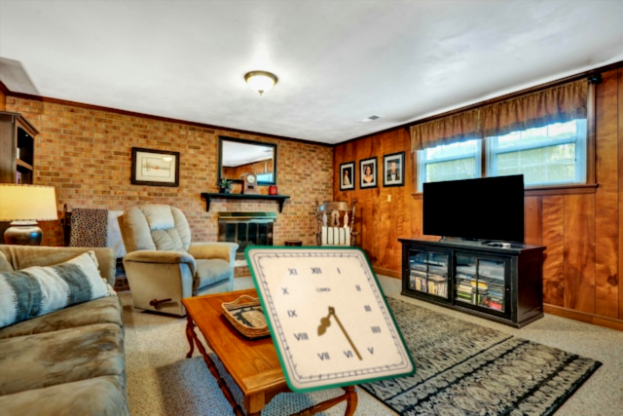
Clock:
7:28
